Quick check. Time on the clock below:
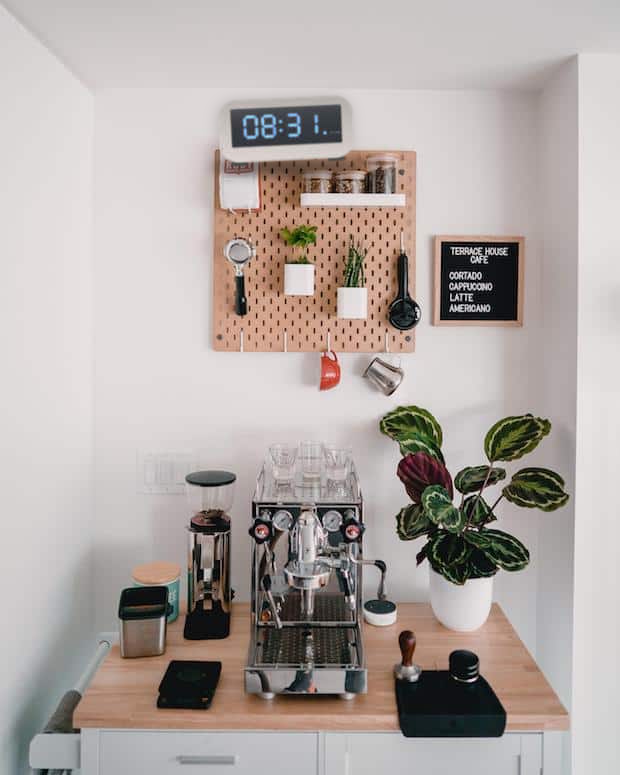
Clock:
8:31
